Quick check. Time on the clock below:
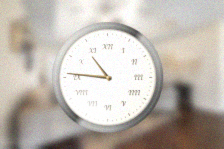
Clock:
10:46
